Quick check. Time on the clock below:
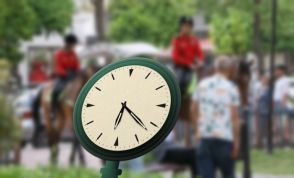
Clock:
6:22
